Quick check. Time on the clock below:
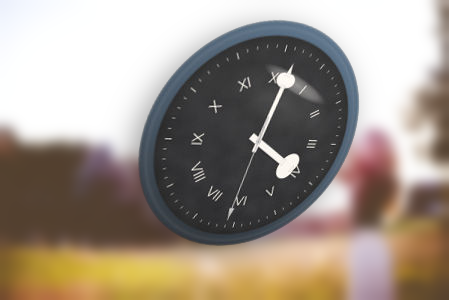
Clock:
4:01:31
